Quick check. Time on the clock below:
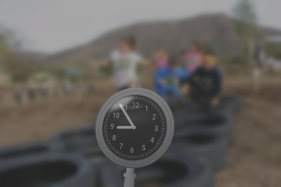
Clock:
8:54
